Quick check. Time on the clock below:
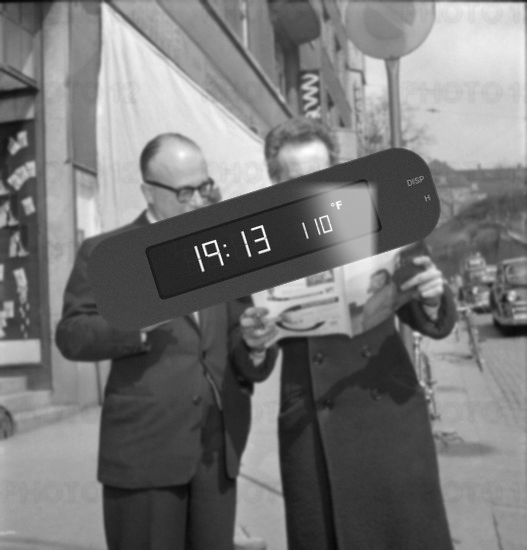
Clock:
19:13
